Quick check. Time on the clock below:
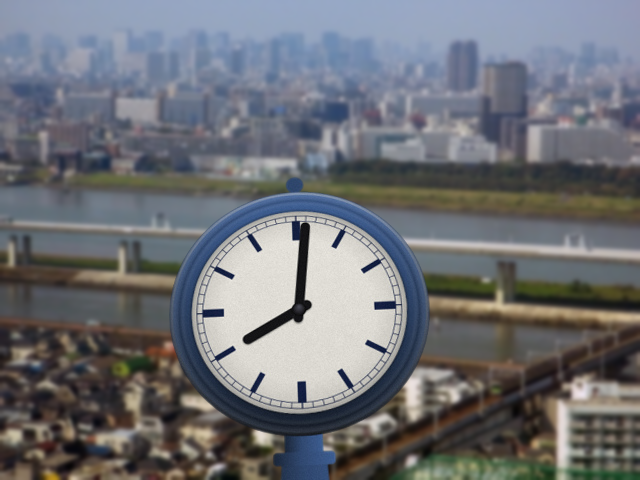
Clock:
8:01
